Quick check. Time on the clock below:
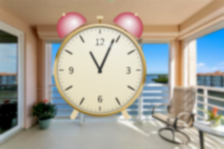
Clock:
11:04
